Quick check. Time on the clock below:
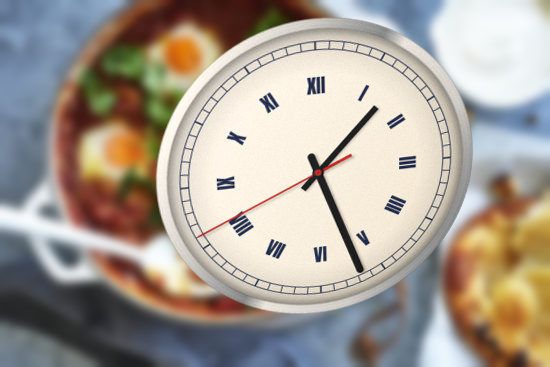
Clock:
1:26:41
